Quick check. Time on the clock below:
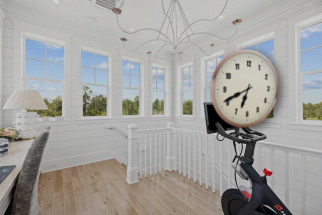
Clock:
6:41
